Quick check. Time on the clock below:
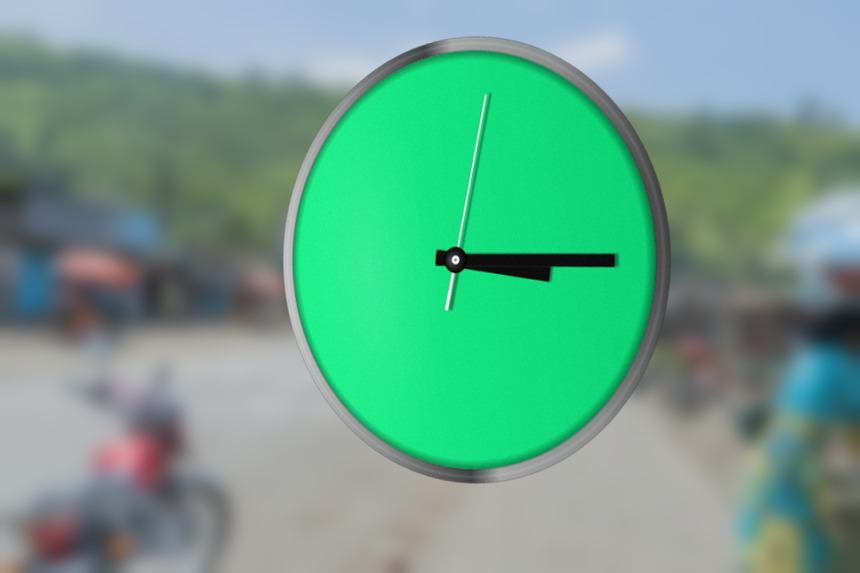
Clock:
3:15:02
